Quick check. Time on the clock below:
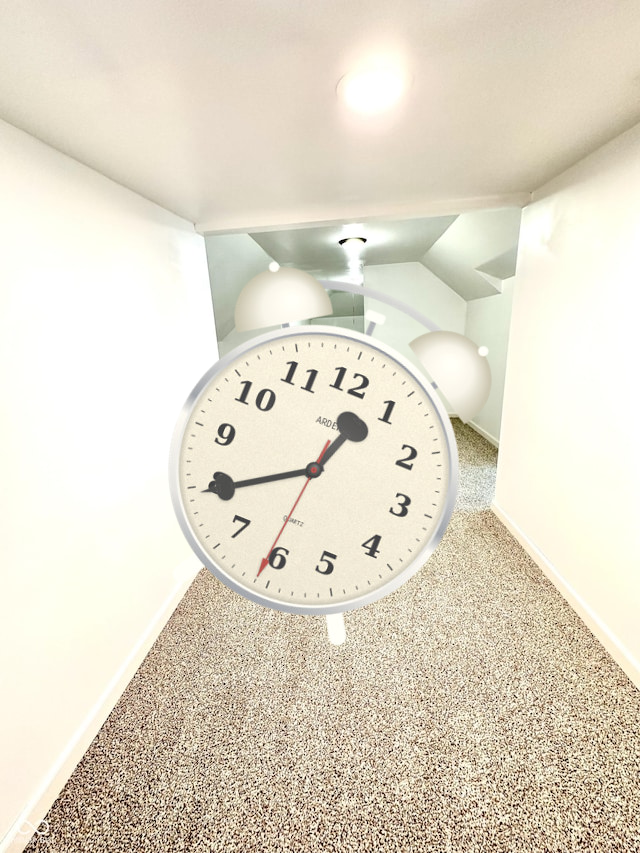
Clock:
12:39:31
